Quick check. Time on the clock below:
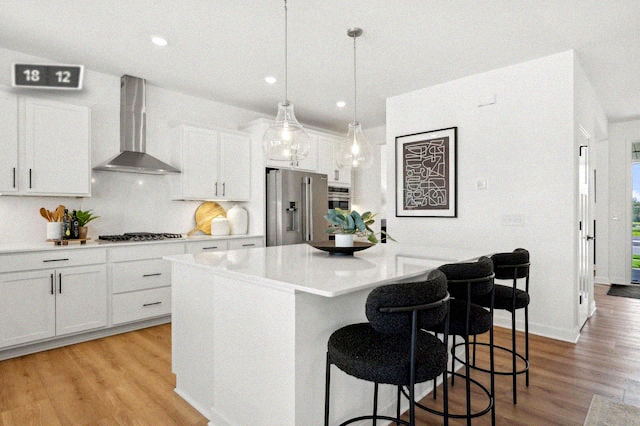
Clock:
18:12
